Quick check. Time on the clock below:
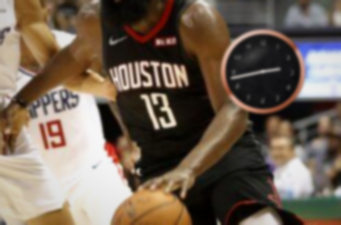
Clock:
2:43
